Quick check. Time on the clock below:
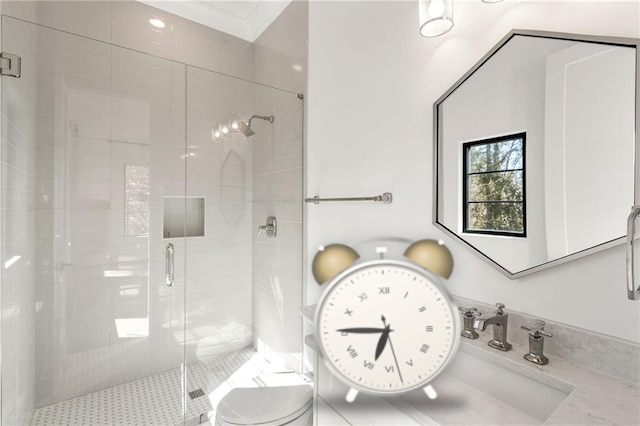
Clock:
6:45:28
